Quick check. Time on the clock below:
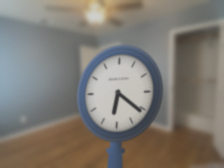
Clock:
6:21
